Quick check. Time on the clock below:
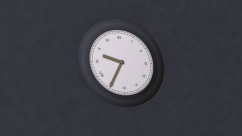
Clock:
9:35
